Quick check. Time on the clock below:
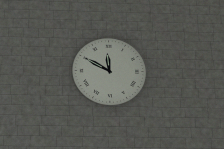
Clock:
11:50
